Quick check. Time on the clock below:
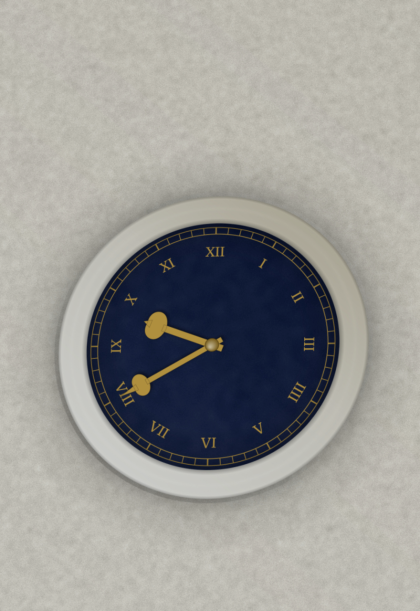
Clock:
9:40
